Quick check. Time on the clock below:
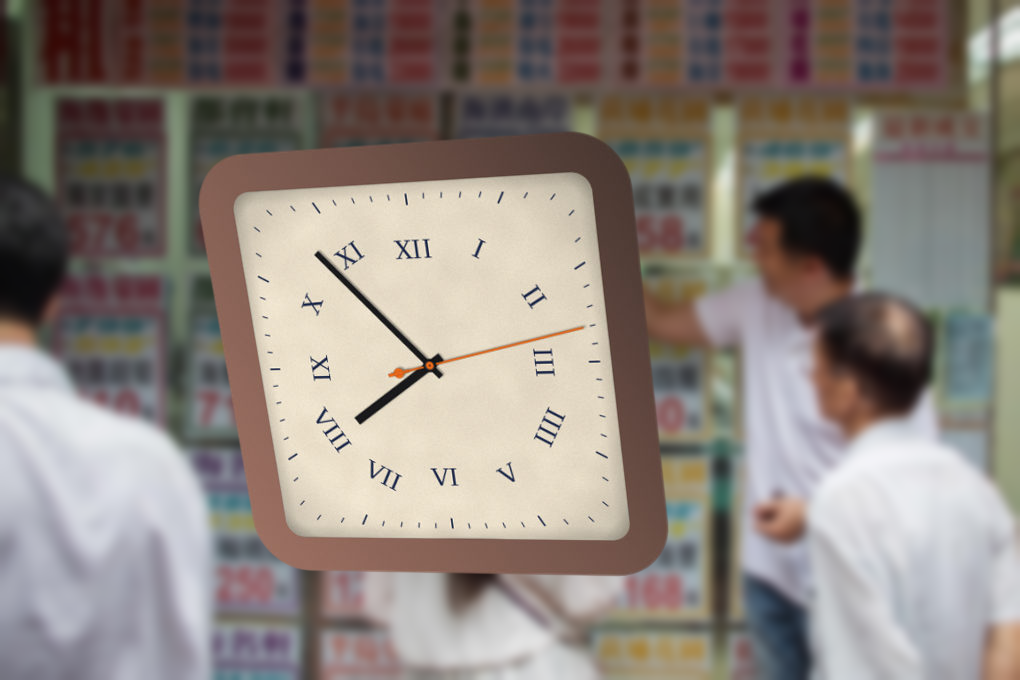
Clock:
7:53:13
